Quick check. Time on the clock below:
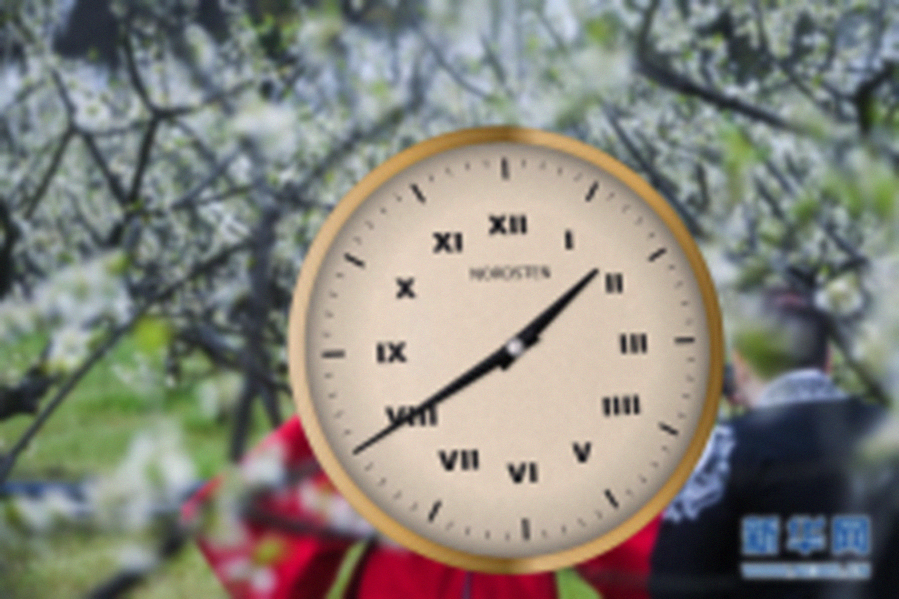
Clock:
1:40
